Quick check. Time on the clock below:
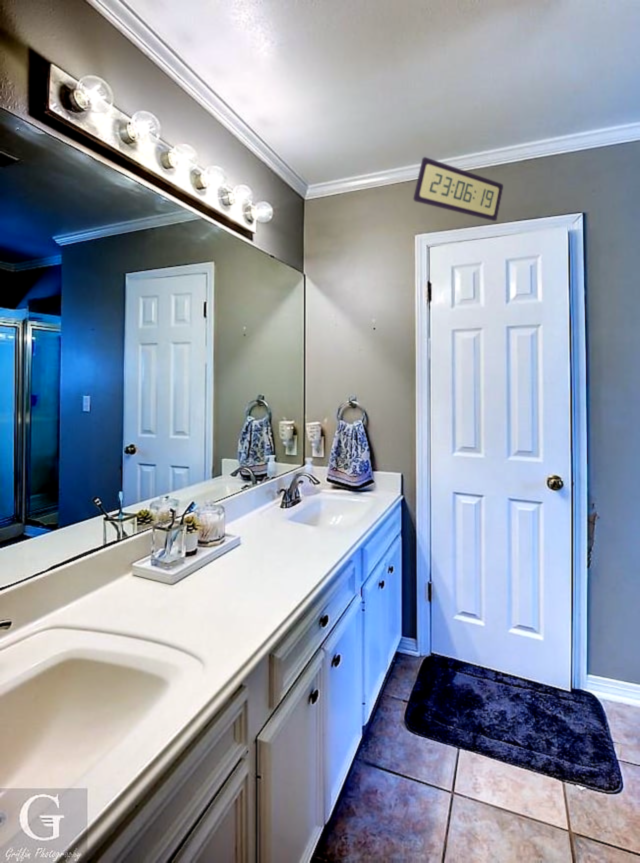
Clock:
23:06:19
